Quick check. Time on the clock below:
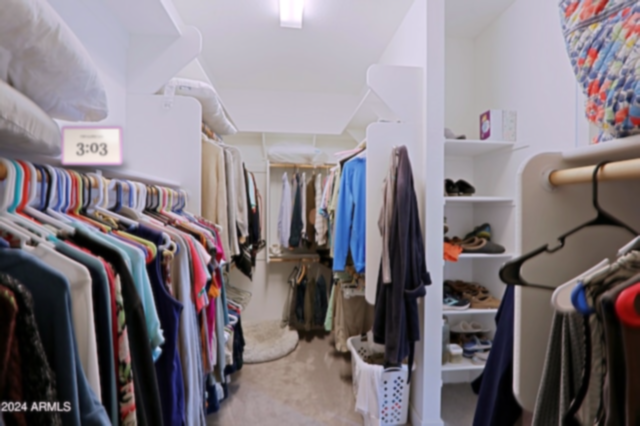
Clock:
3:03
